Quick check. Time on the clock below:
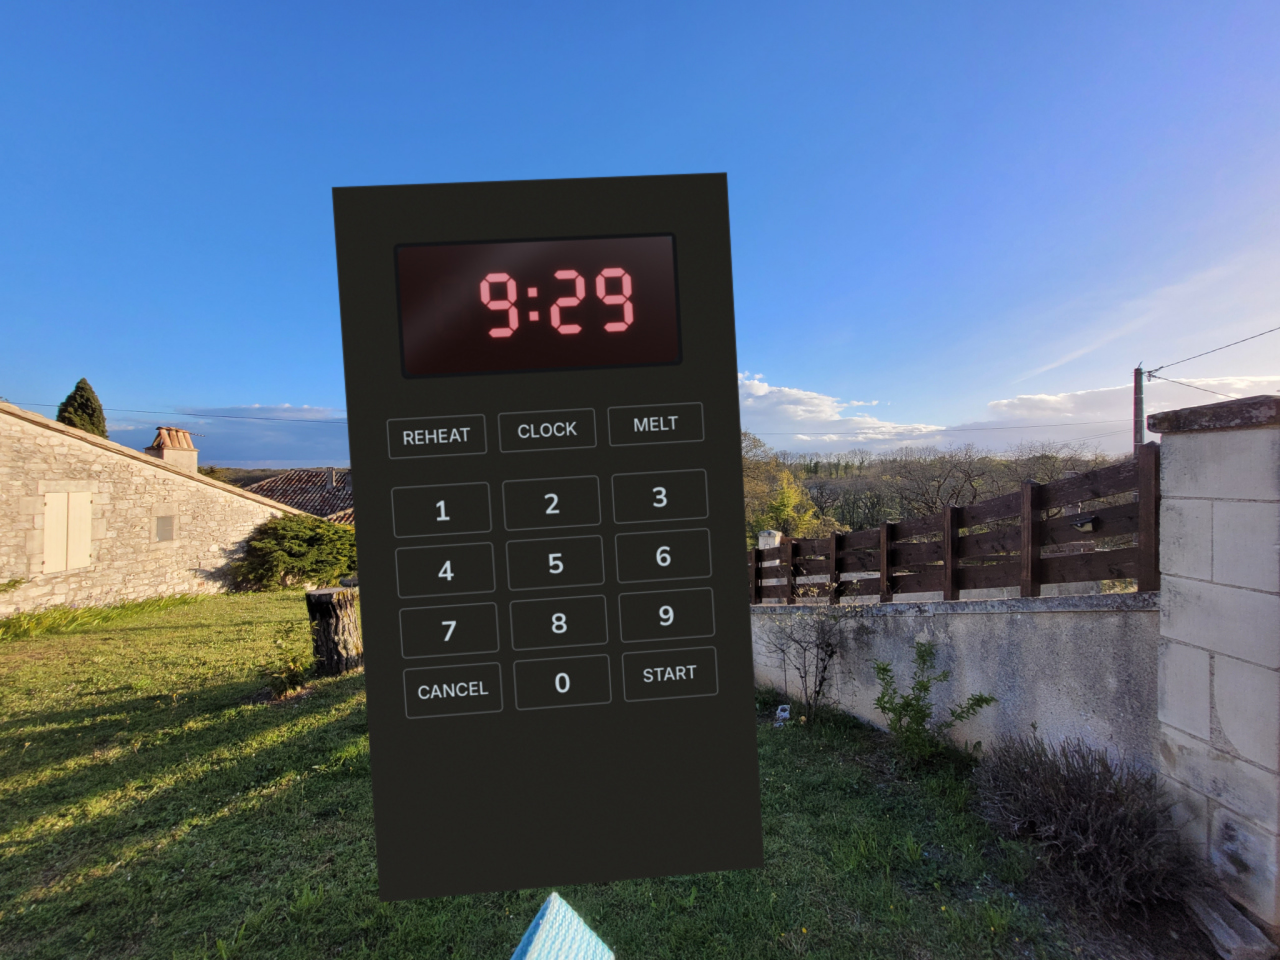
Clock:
9:29
